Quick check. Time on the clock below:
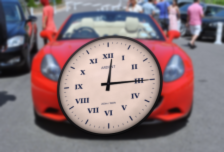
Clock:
12:15
